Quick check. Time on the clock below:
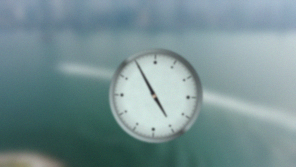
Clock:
4:55
